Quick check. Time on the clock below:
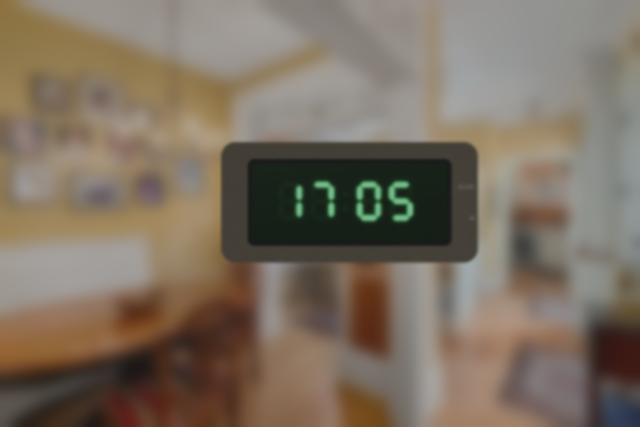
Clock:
17:05
